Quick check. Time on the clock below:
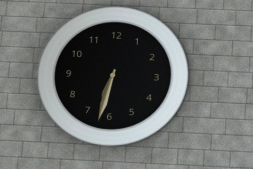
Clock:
6:32
